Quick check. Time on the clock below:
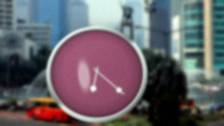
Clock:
6:22
